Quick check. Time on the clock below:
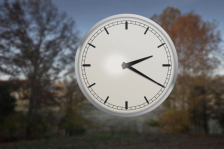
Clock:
2:20
